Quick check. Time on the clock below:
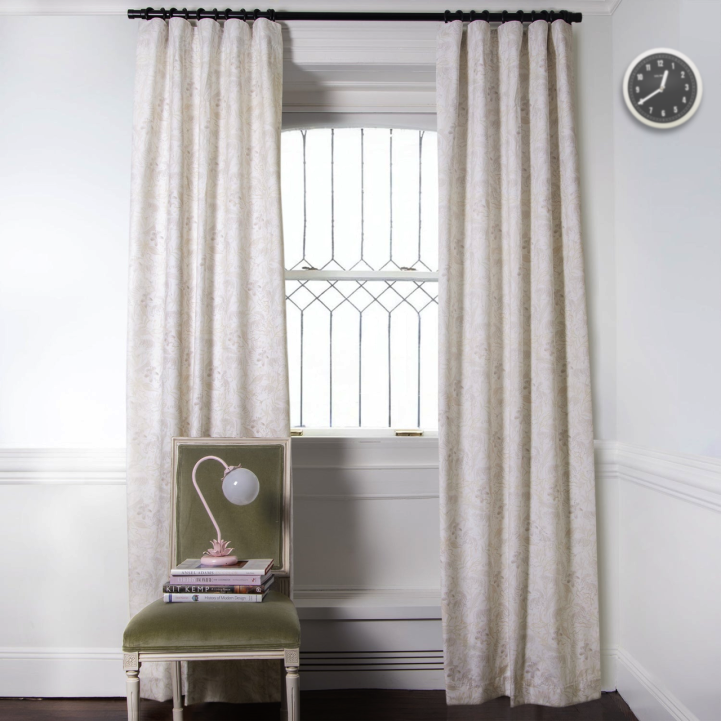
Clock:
12:40
